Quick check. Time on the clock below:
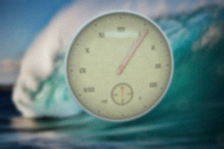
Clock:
1:06
